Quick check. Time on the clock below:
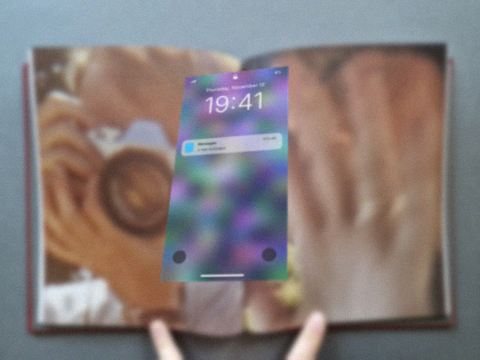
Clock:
19:41
